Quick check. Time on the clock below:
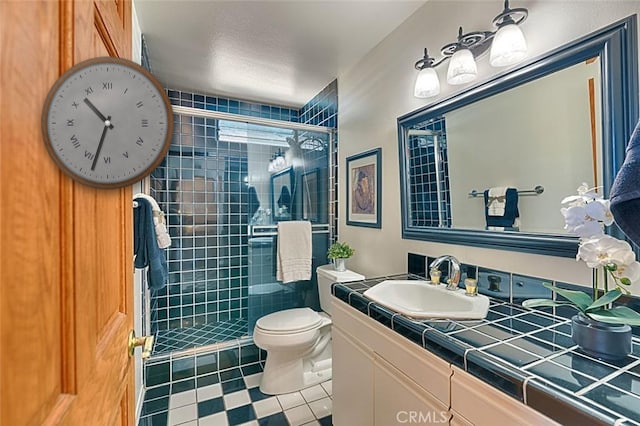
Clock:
10:33
